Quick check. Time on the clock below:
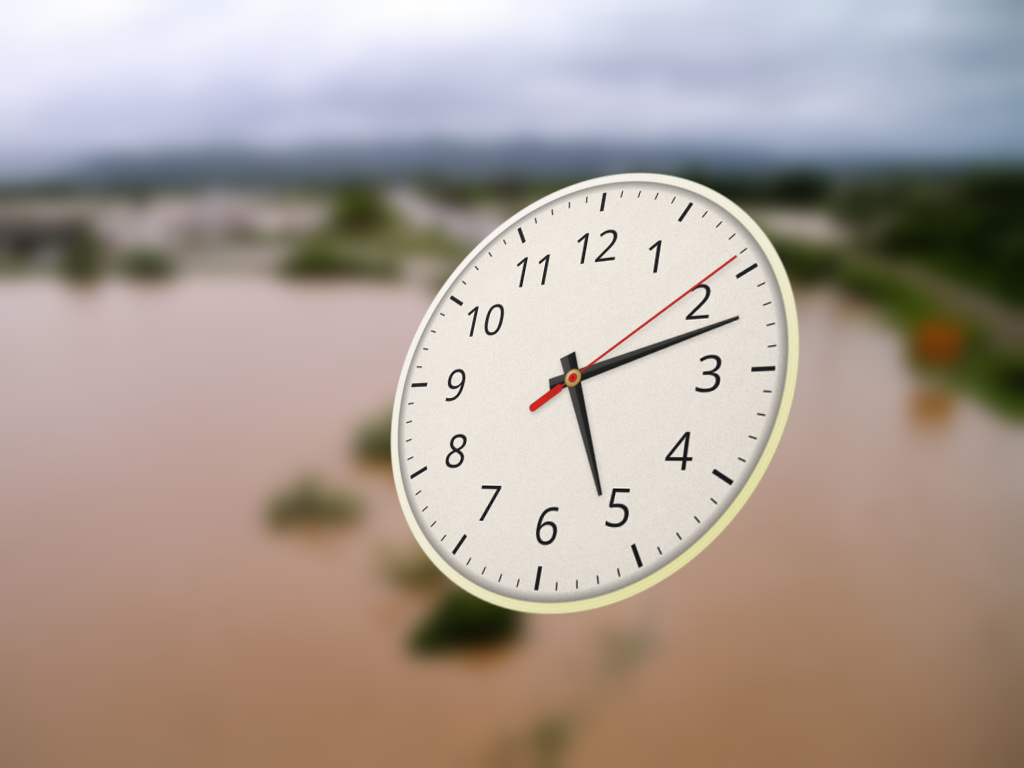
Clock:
5:12:09
